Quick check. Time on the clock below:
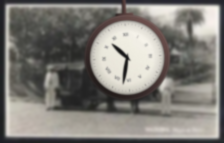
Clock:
10:32
